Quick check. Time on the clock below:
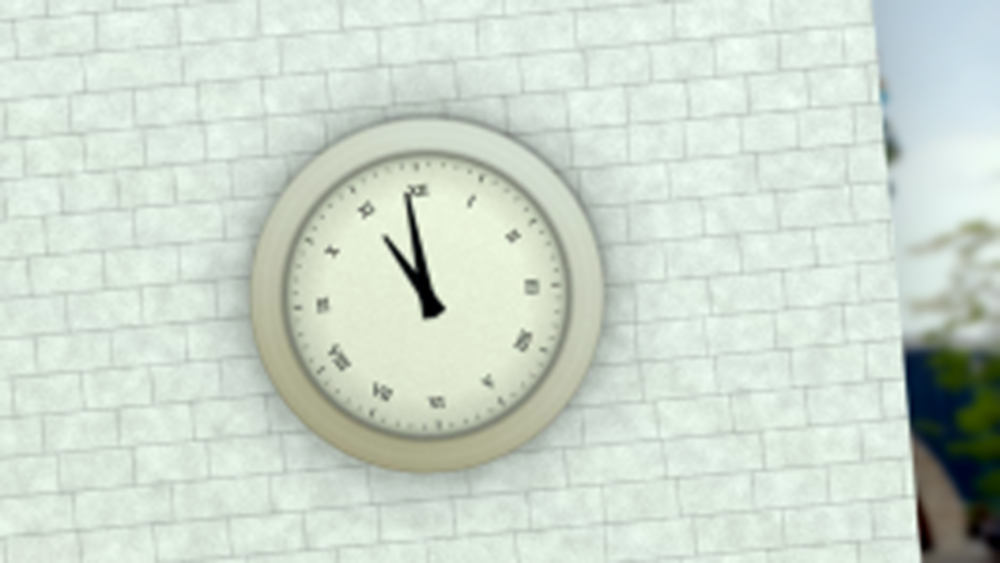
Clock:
10:59
